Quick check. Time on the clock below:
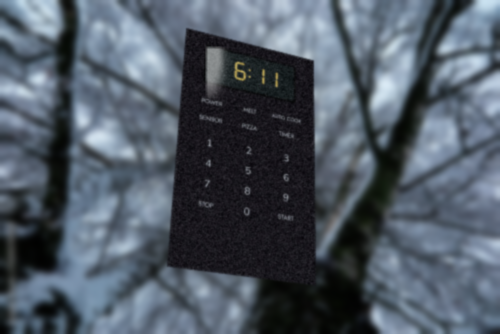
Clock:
6:11
